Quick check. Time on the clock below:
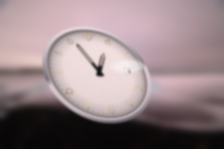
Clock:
12:56
